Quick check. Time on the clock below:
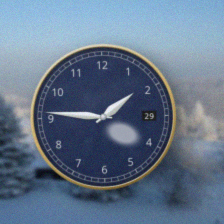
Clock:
1:46
